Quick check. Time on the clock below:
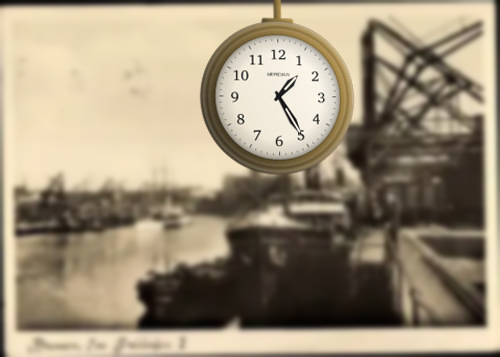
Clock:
1:25
